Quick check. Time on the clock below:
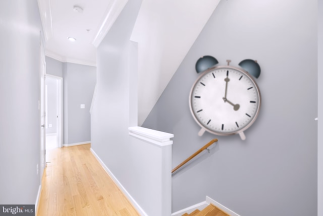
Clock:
4:00
